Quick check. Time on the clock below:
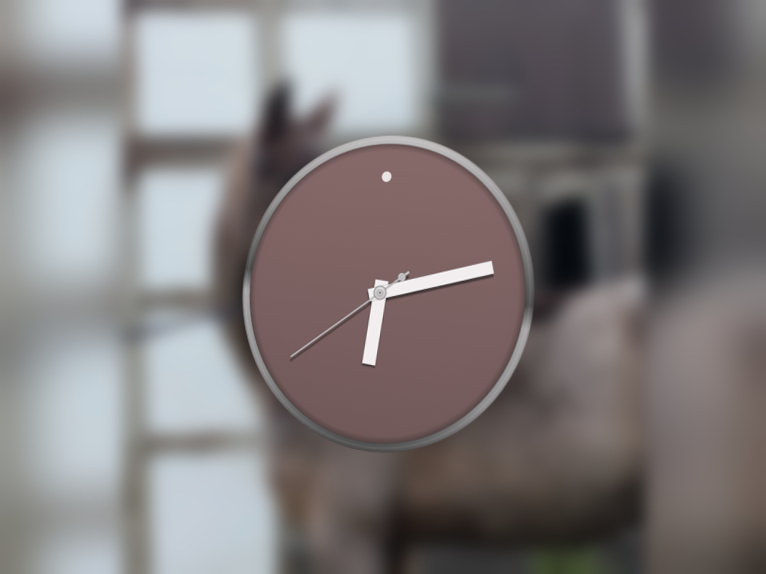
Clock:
6:12:39
